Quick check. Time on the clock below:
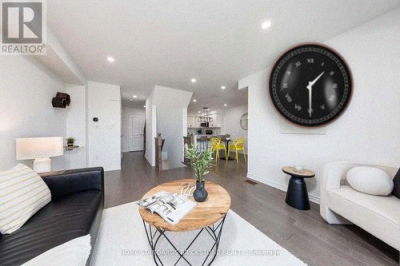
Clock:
1:30
